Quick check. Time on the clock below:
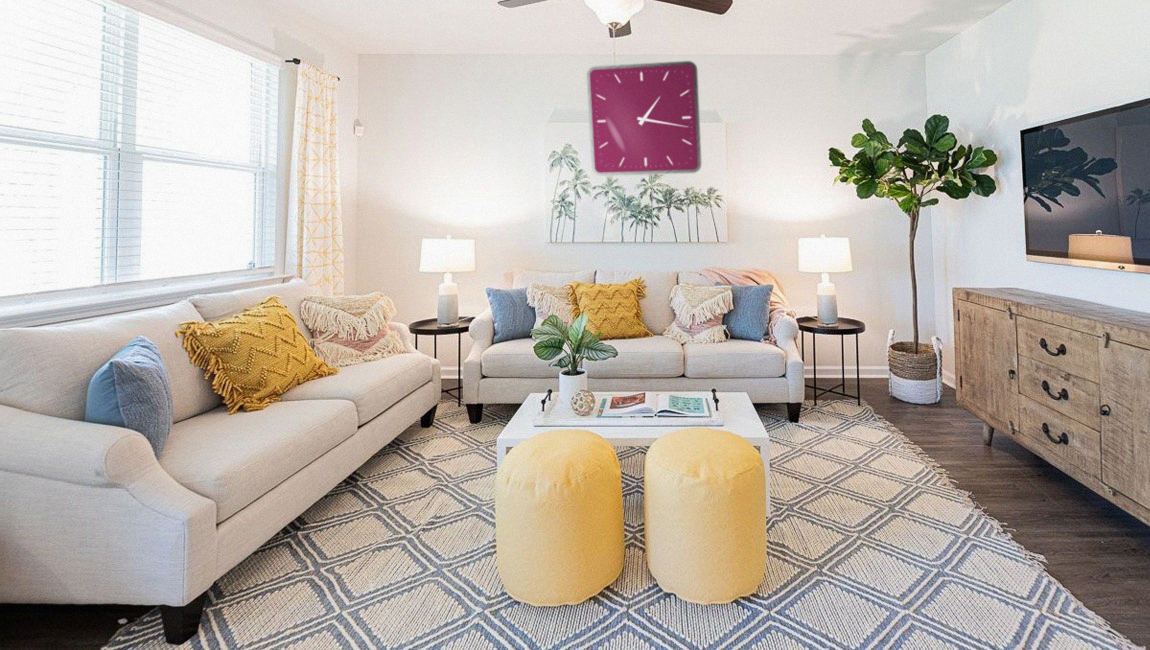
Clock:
1:17
